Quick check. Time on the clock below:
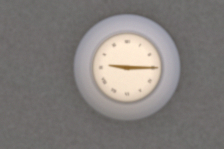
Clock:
9:15
